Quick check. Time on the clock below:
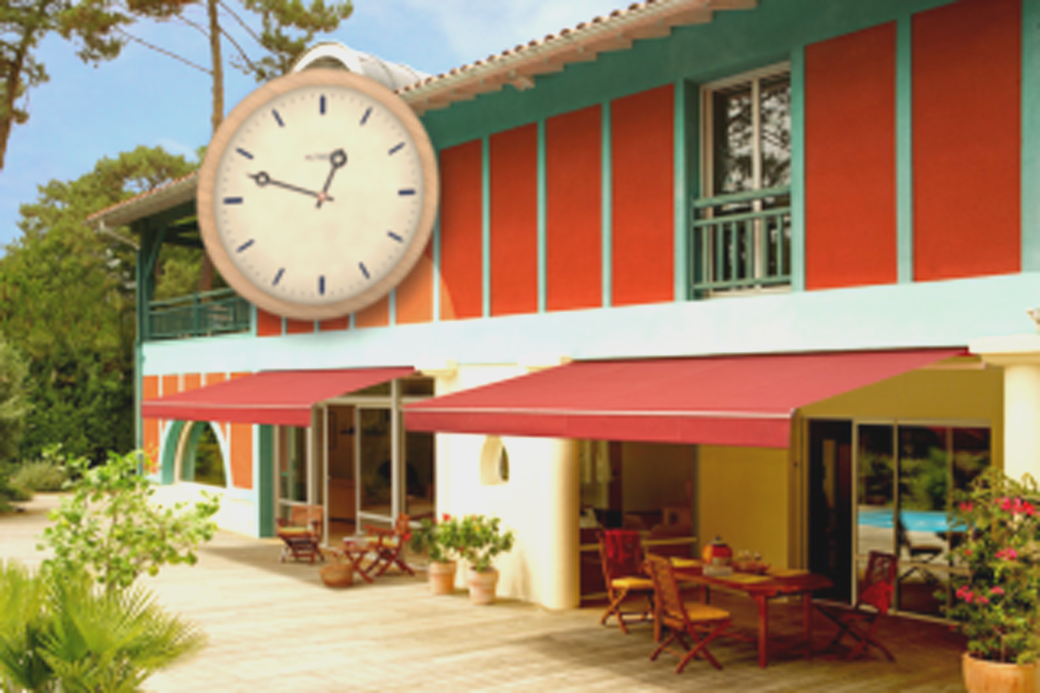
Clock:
12:48
